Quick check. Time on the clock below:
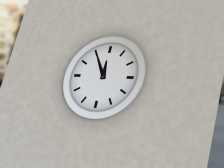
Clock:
11:55
